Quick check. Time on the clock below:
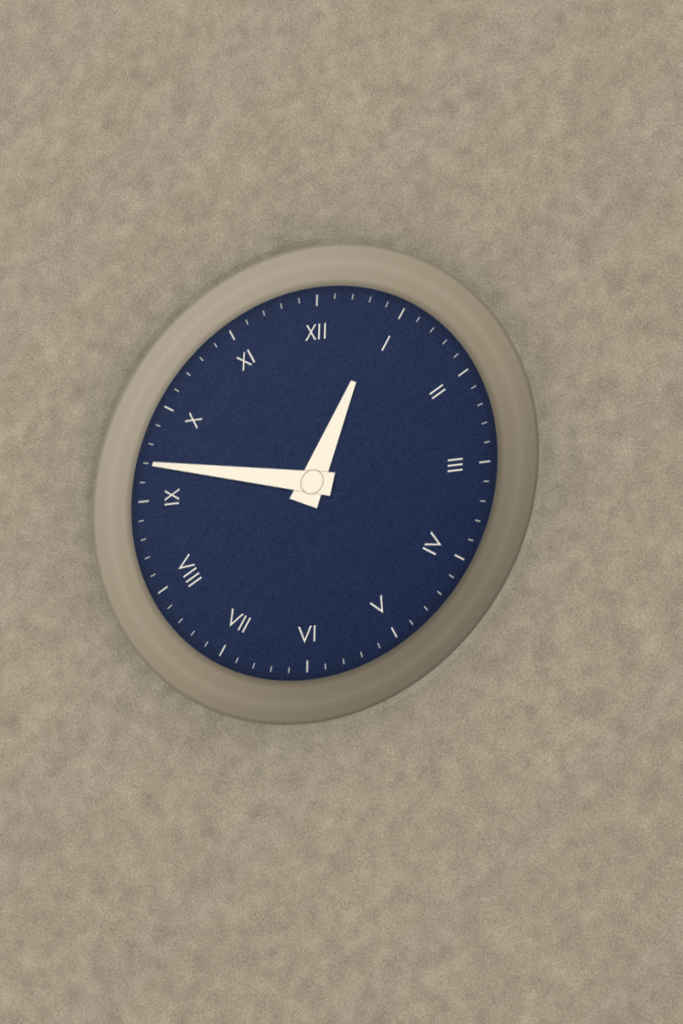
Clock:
12:47
